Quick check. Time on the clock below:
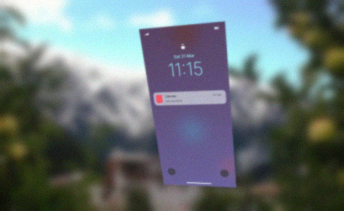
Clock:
11:15
